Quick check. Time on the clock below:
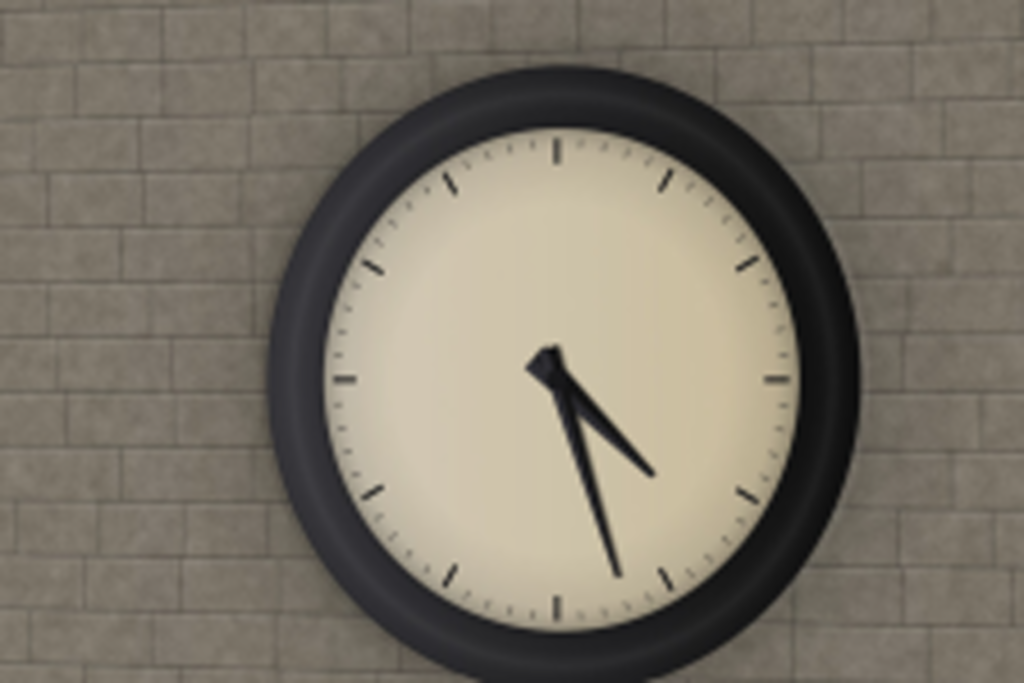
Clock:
4:27
